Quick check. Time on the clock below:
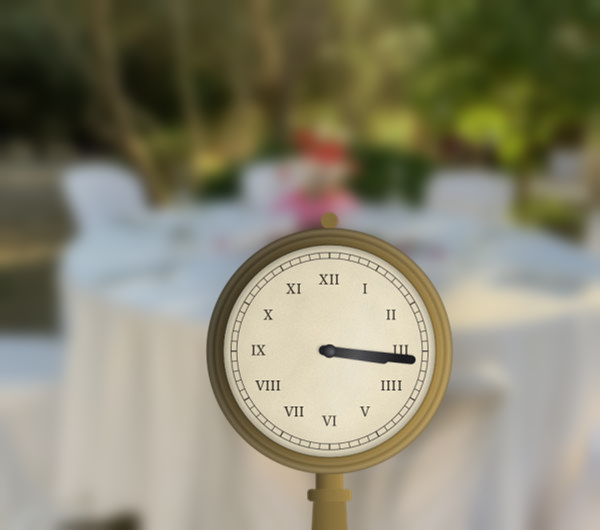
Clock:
3:16
